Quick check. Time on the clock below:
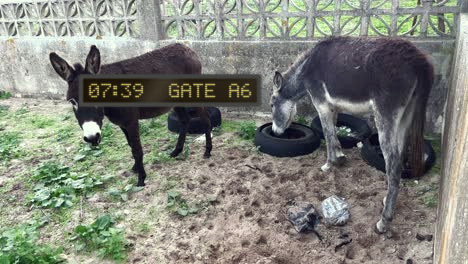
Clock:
7:39
